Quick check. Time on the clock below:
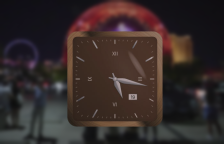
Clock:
5:17
